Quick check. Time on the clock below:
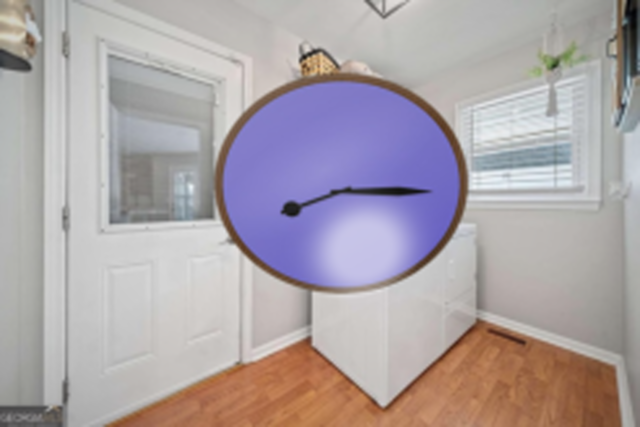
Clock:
8:15
